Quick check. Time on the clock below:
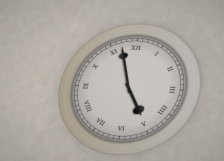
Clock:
4:57
